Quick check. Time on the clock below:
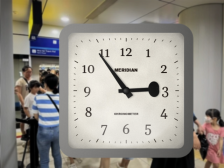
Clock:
2:54
